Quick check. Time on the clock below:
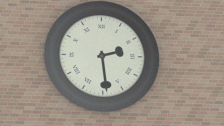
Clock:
2:29
